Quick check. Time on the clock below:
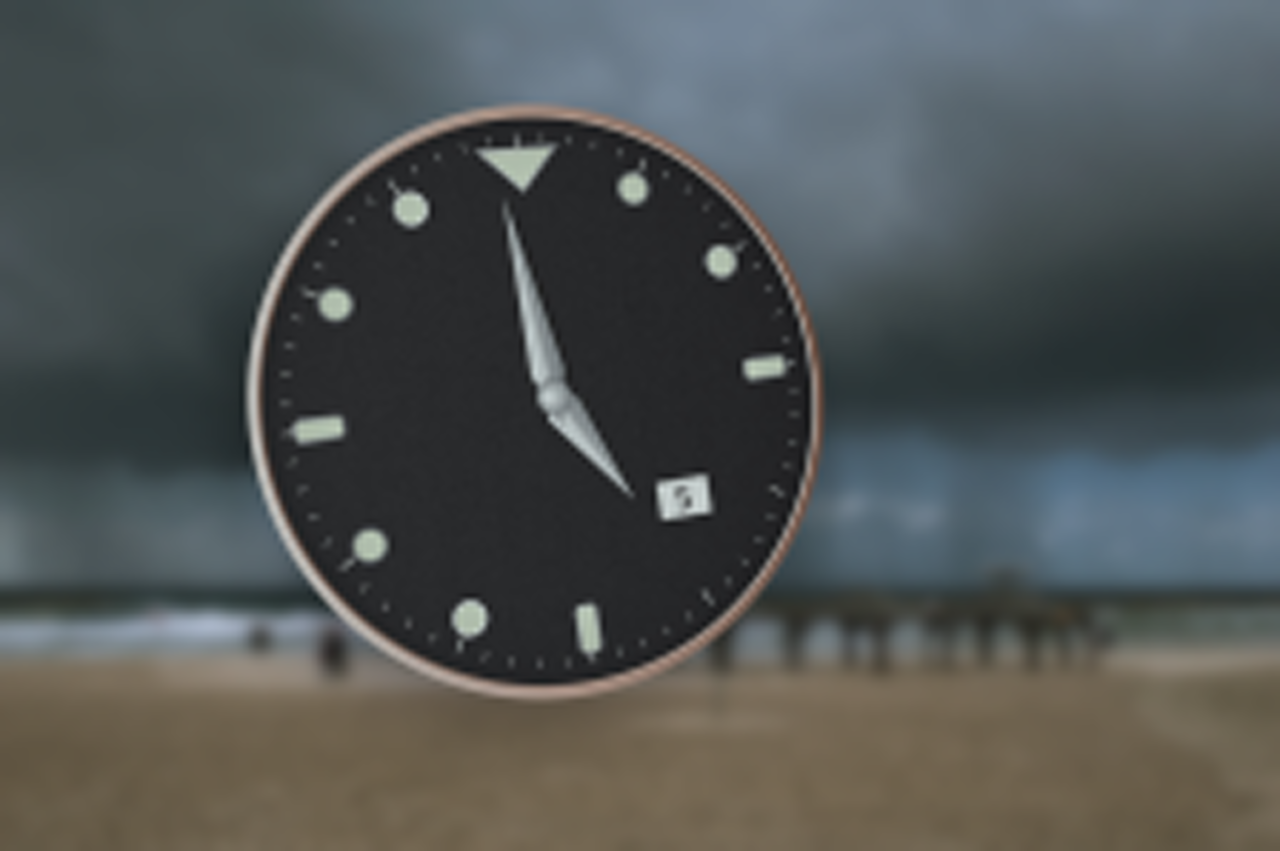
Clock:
4:59
